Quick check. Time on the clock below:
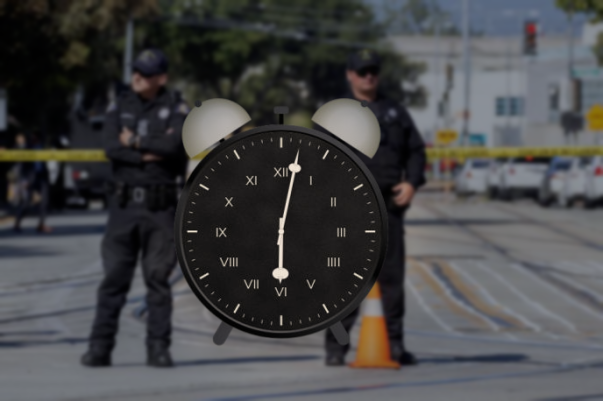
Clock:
6:02
